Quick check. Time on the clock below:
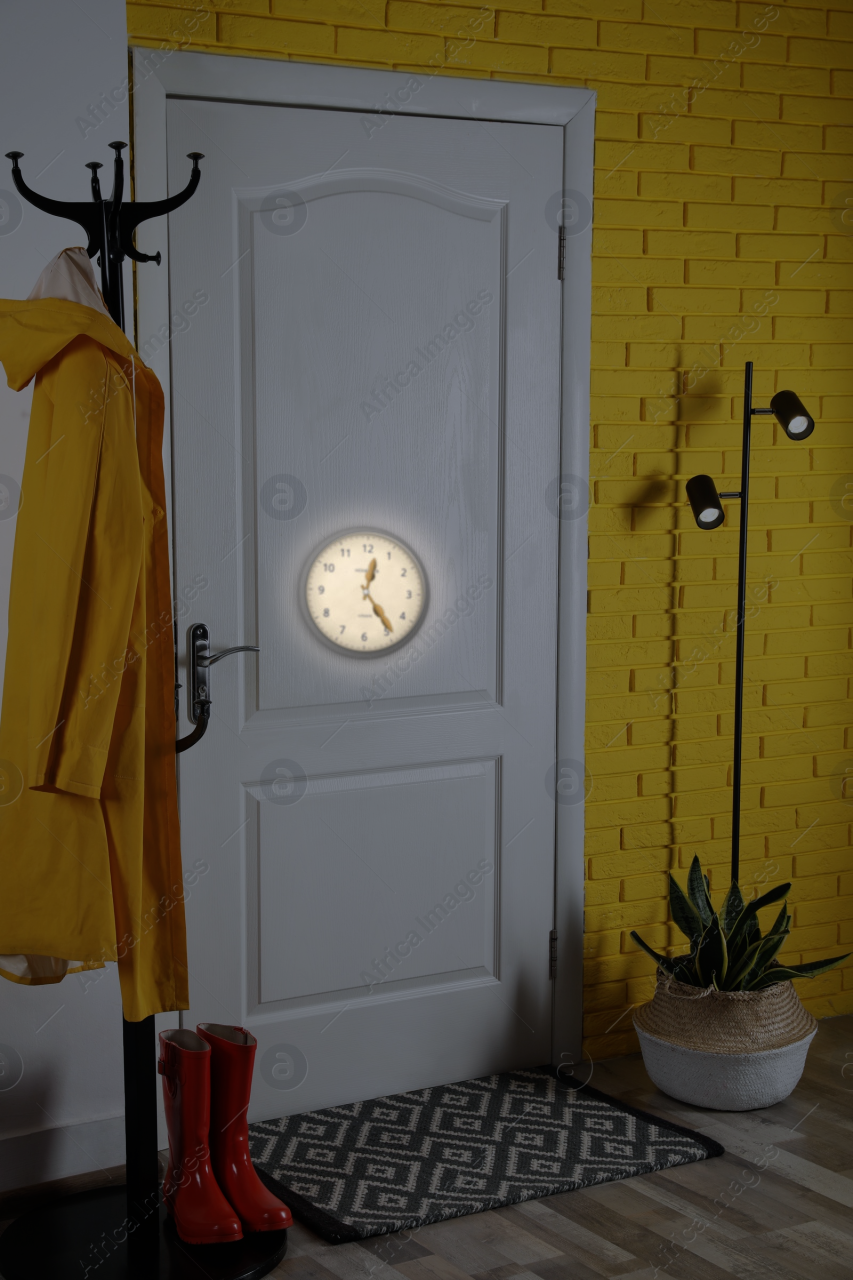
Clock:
12:24
